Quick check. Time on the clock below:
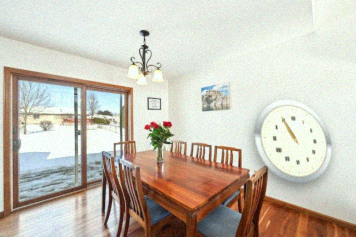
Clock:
10:55
